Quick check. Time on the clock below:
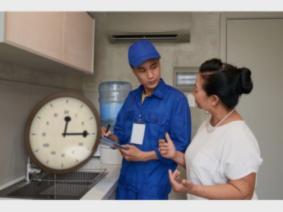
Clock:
12:15
